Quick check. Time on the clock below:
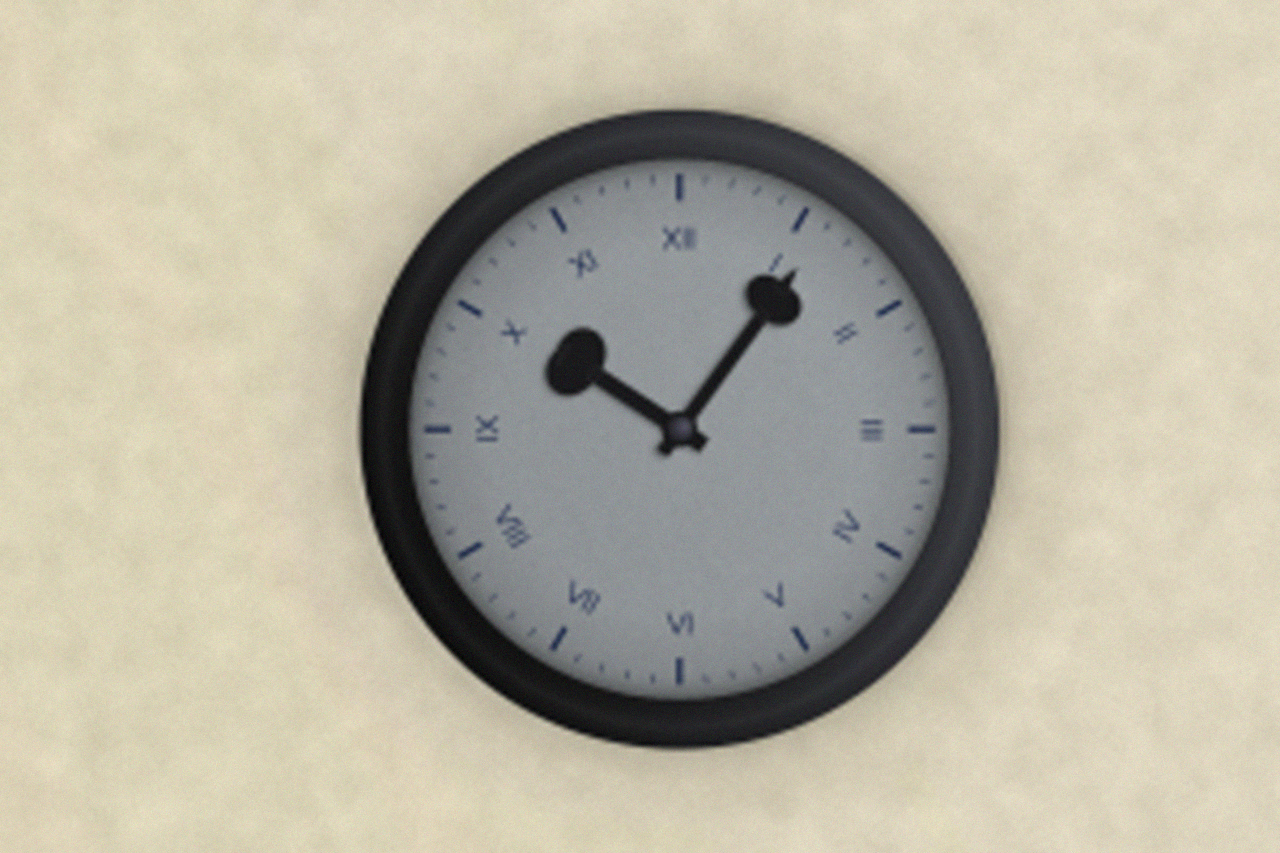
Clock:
10:06
